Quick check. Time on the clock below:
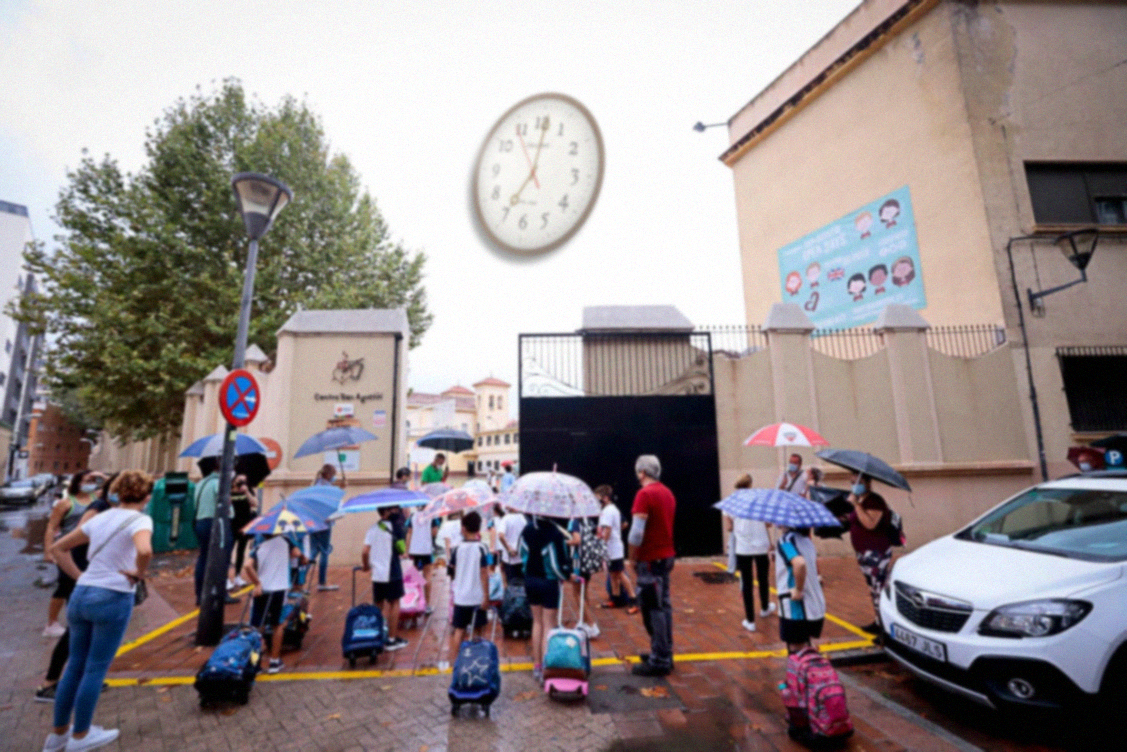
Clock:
7:00:54
